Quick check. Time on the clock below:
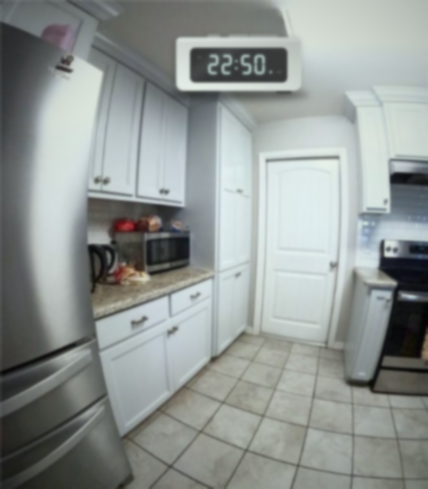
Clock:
22:50
